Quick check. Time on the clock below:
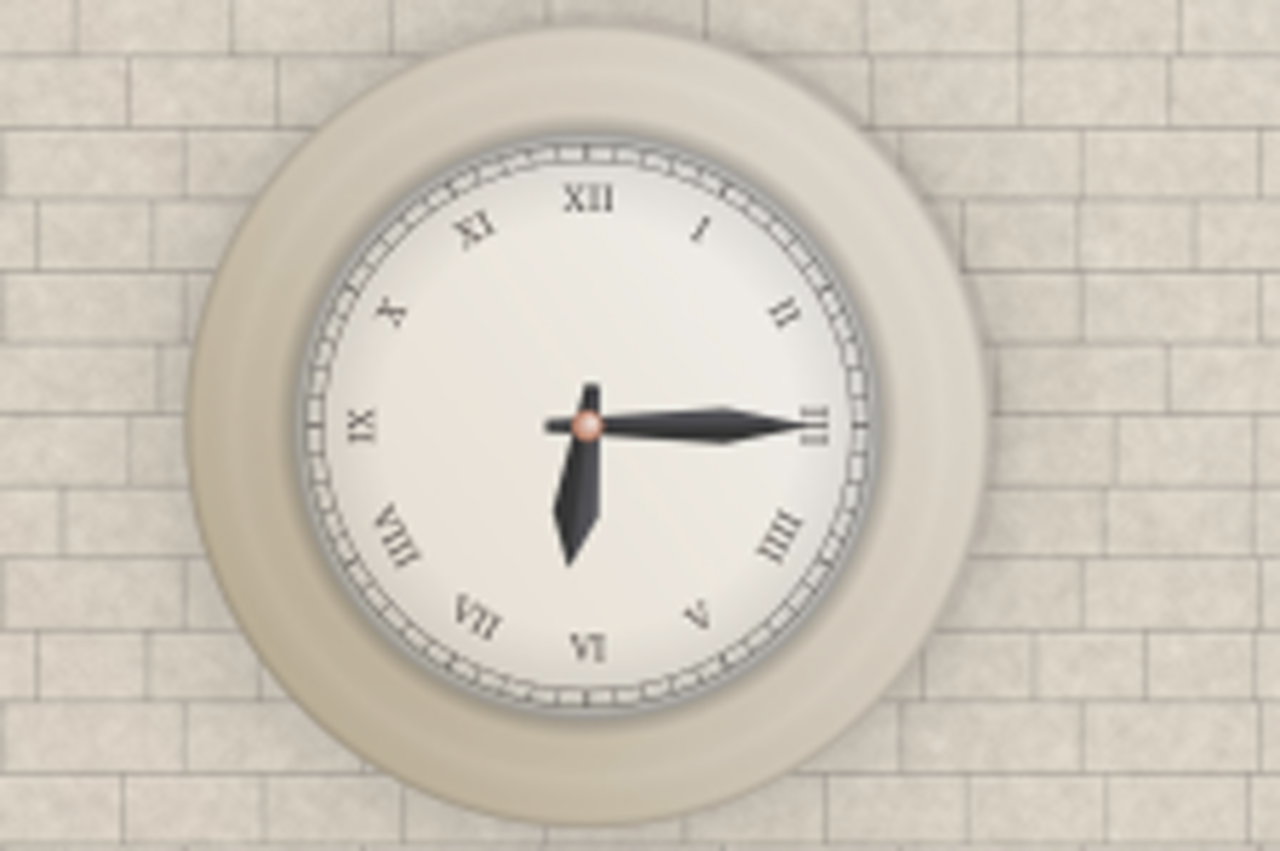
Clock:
6:15
